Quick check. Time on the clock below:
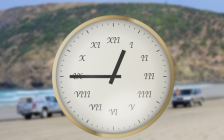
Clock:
12:45
